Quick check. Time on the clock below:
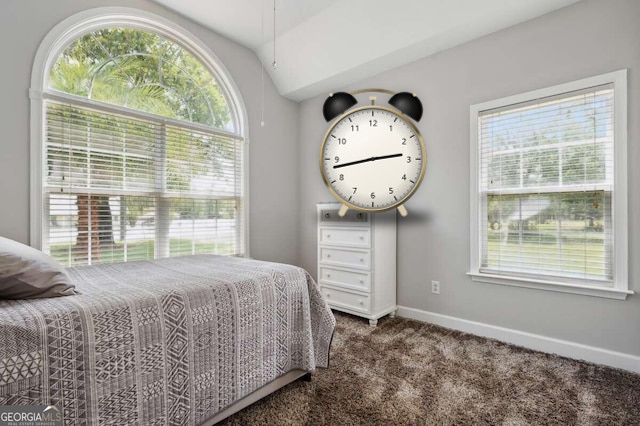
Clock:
2:43
